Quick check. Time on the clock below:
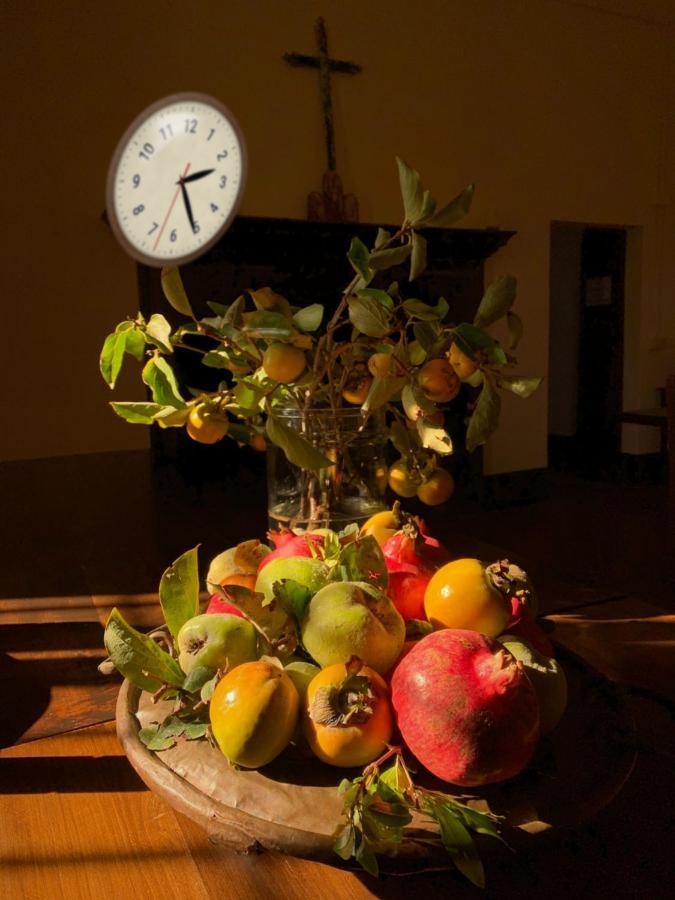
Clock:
2:25:33
